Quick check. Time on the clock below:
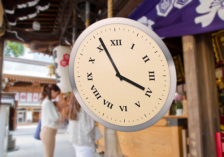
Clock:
3:56
